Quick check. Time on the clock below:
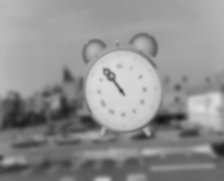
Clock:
10:54
